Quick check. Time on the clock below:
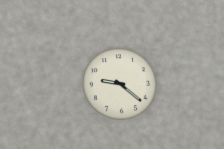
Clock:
9:22
